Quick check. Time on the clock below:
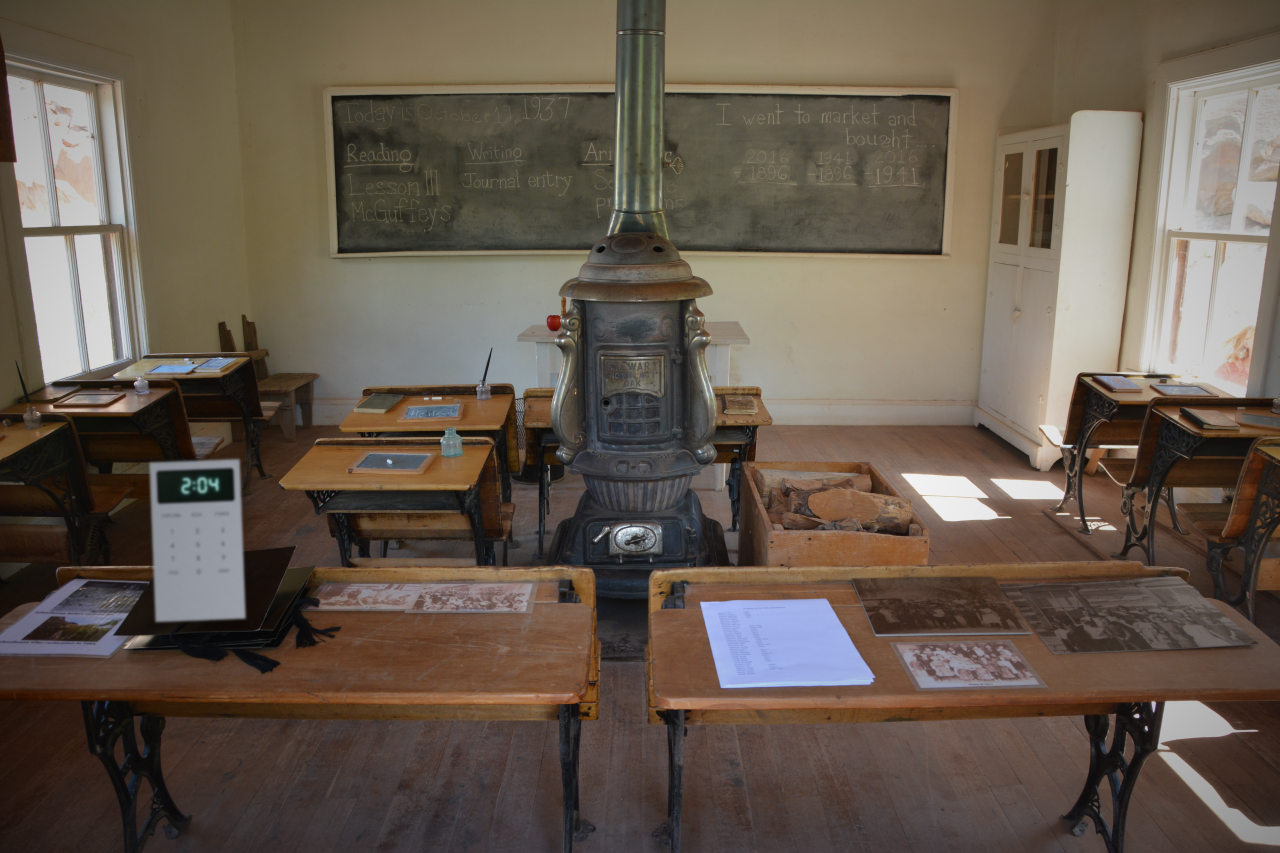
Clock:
2:04
